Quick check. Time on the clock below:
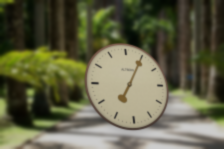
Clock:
7:05
